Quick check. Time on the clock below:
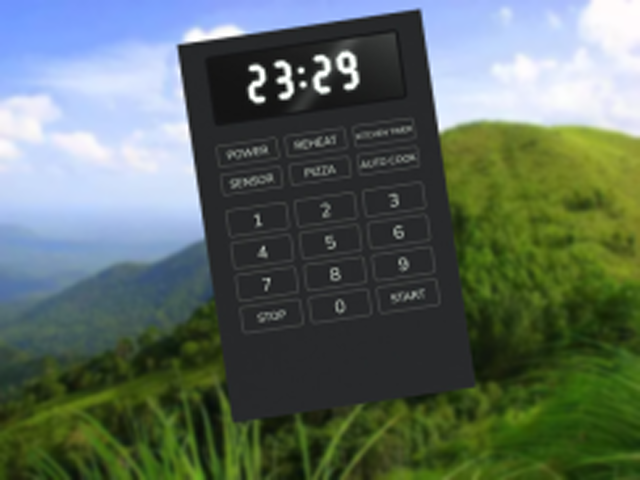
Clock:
23:29
